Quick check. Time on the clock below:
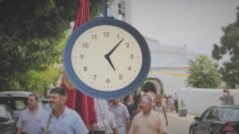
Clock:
5:07
